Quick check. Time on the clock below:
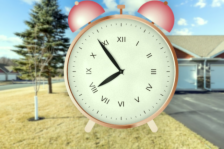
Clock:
7:54
